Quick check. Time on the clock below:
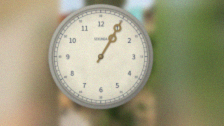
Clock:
1:05
